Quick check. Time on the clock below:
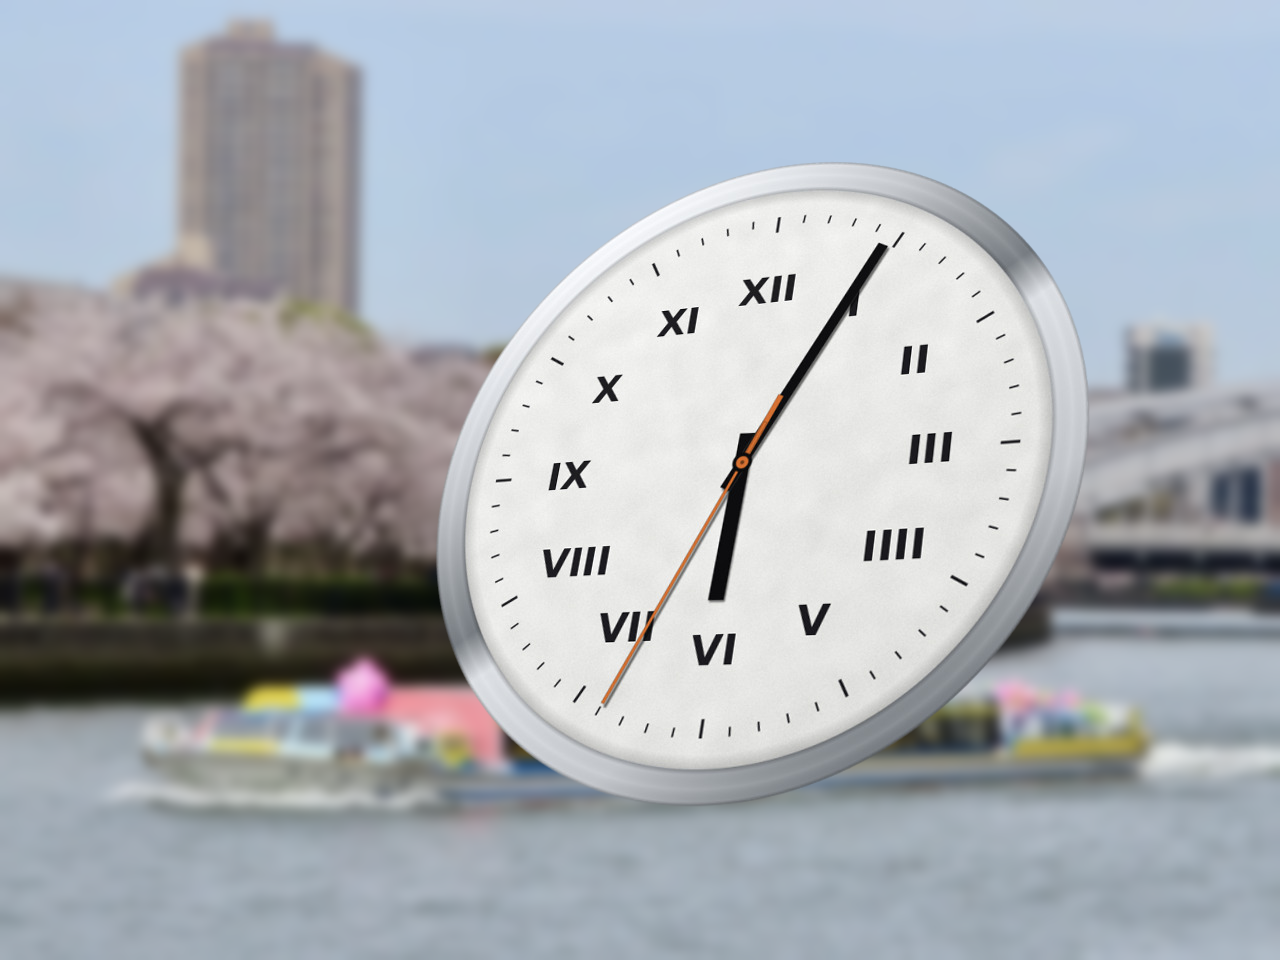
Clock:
6:04:34
